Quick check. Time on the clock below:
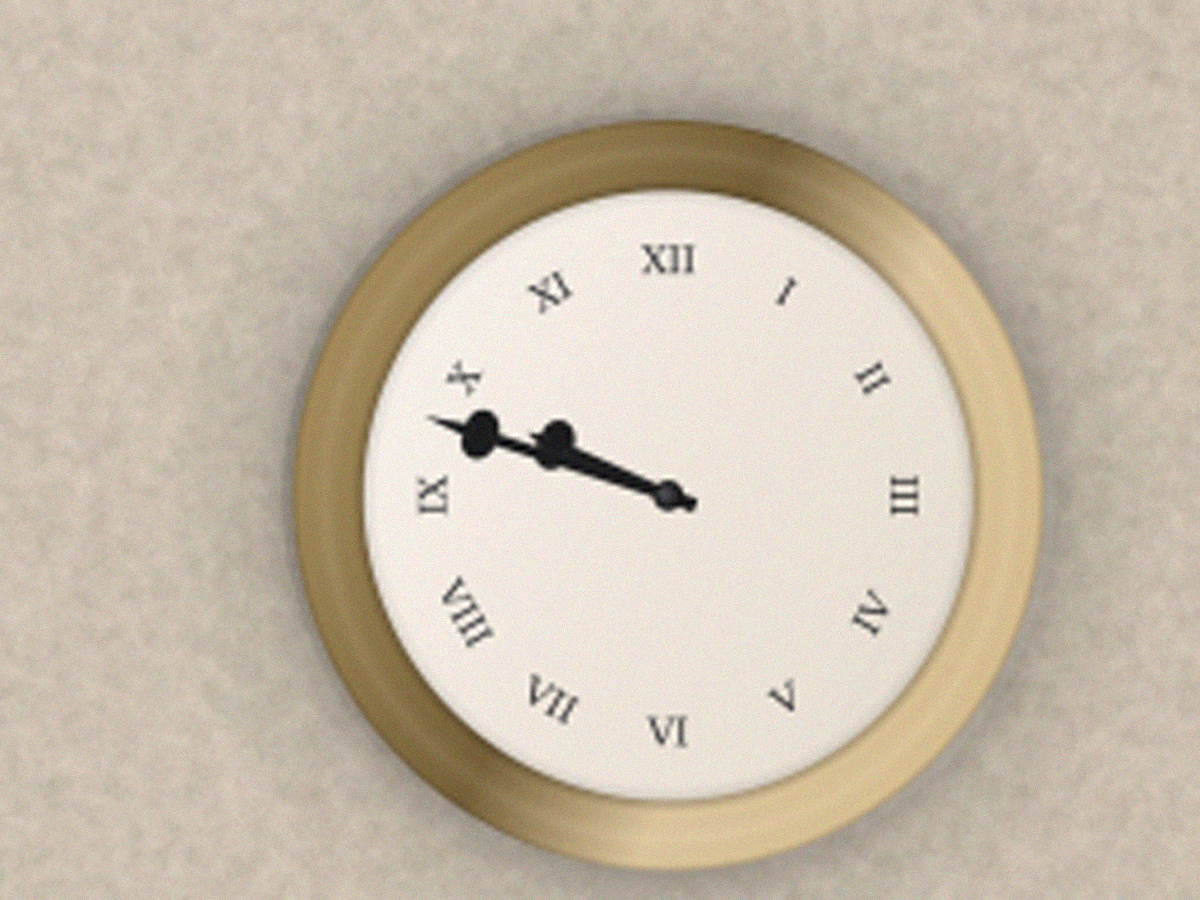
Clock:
9:48
